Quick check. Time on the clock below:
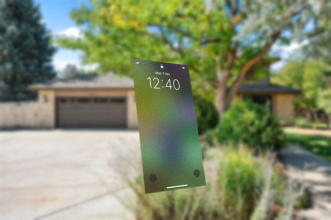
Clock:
12:40
